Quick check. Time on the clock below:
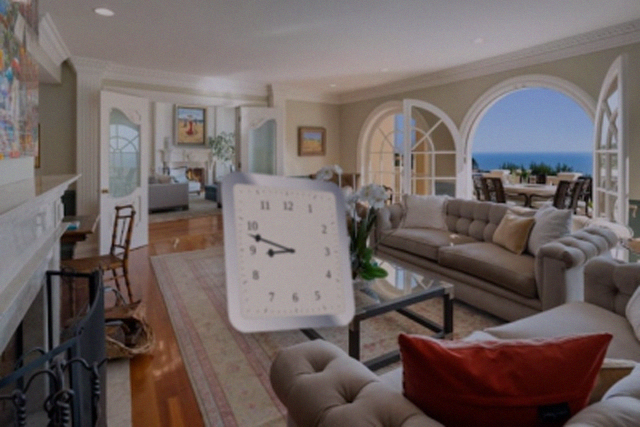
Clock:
8:48
